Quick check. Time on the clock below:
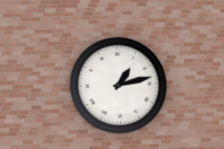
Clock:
1:13
